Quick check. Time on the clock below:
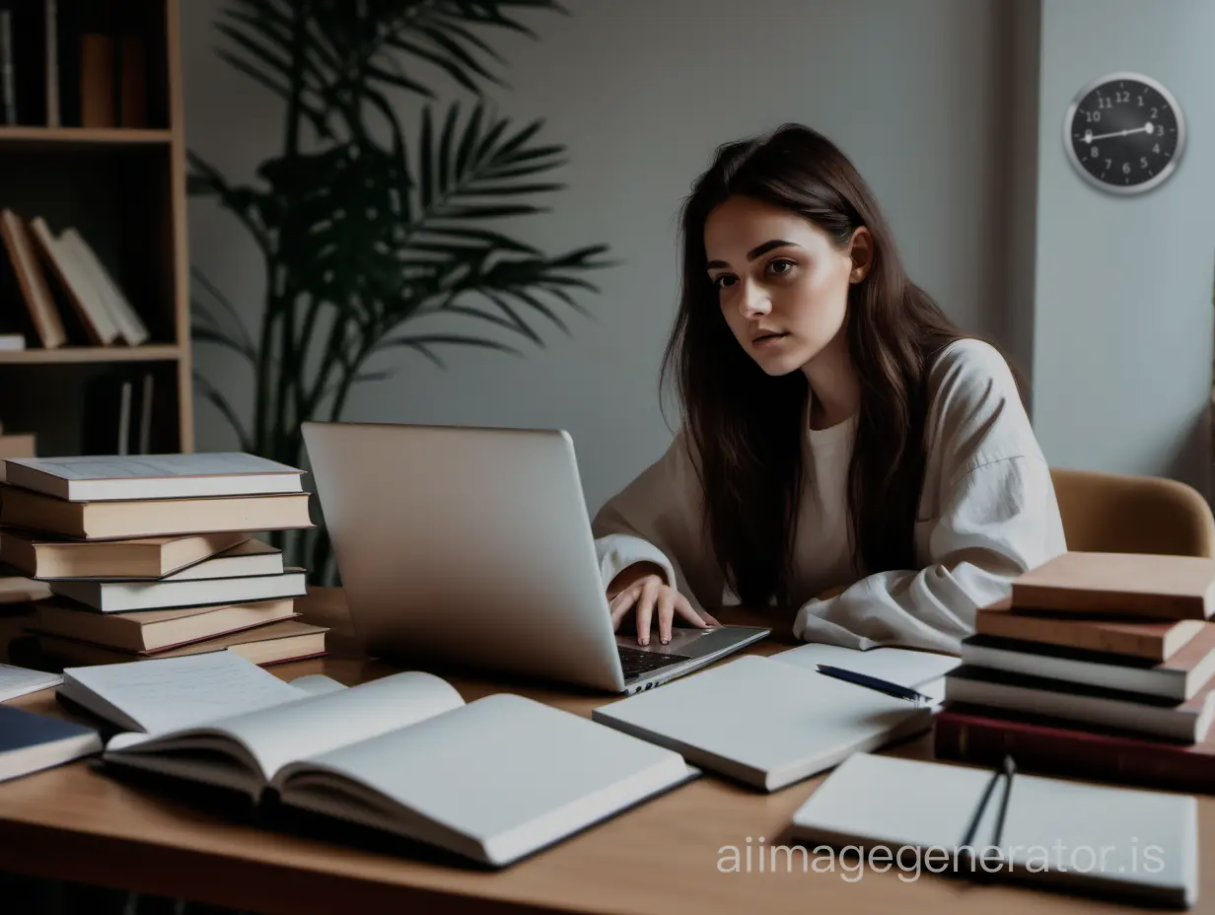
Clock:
2:44
